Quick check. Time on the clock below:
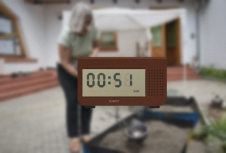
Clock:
0:51
